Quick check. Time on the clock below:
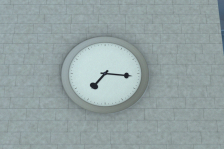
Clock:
7:16
